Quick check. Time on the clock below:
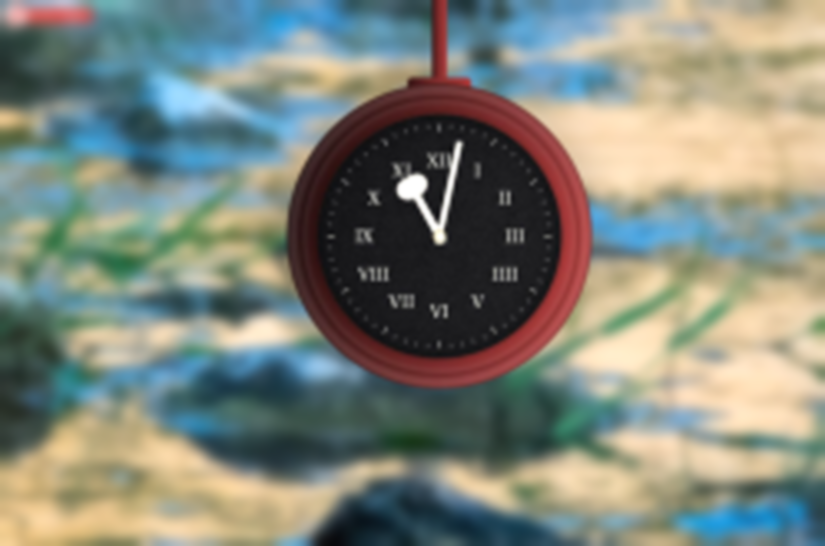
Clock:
11:02
